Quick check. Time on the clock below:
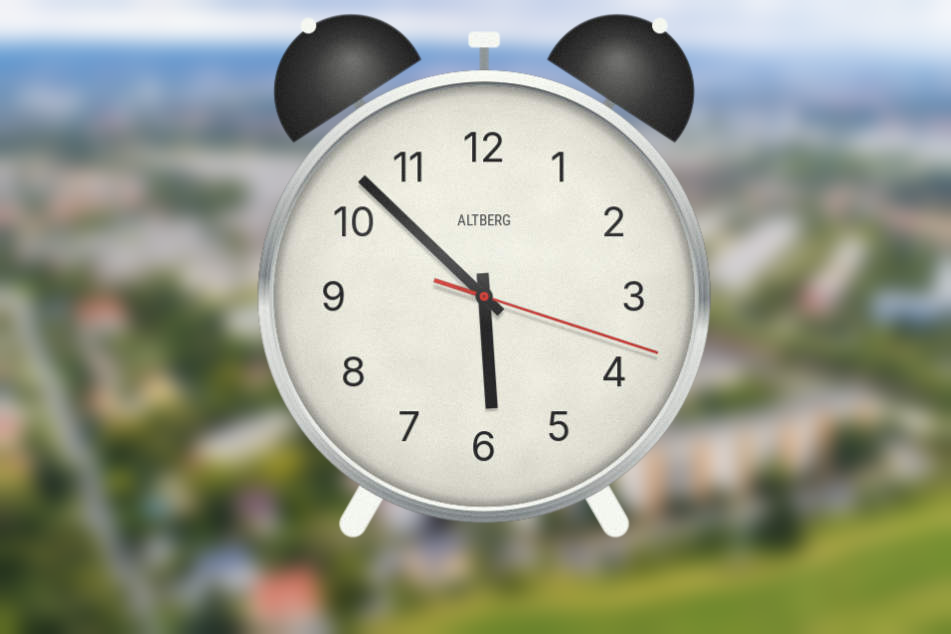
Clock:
5:52:18
